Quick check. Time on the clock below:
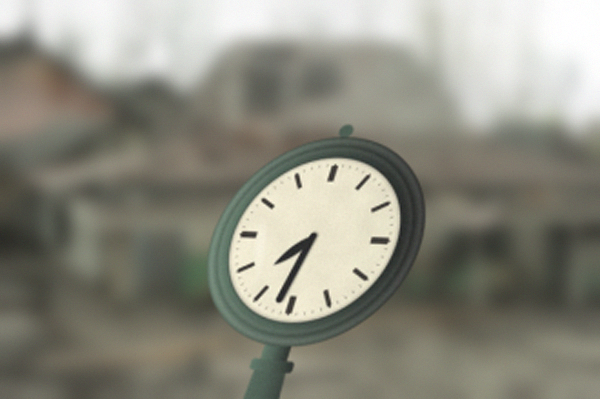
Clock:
7:32
